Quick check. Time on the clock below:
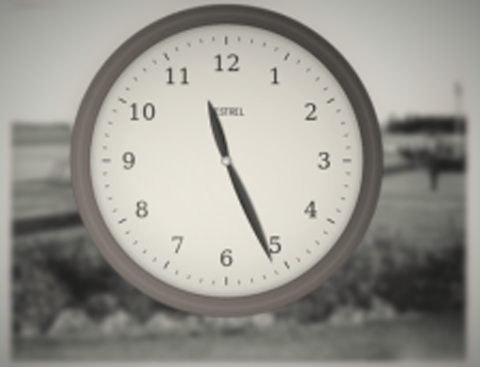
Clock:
11:26
